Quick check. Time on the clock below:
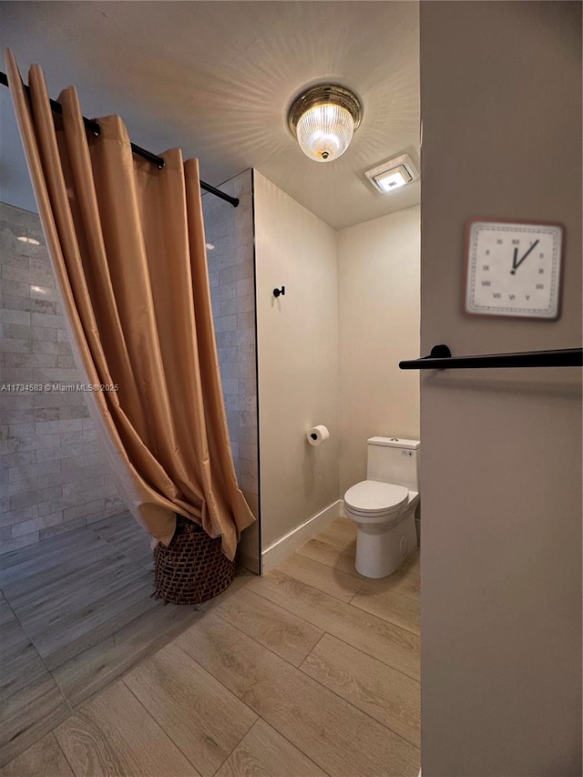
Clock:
12:06
